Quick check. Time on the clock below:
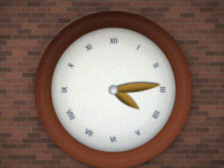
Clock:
4:14
